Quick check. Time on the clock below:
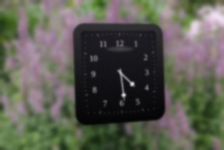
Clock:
4:29
